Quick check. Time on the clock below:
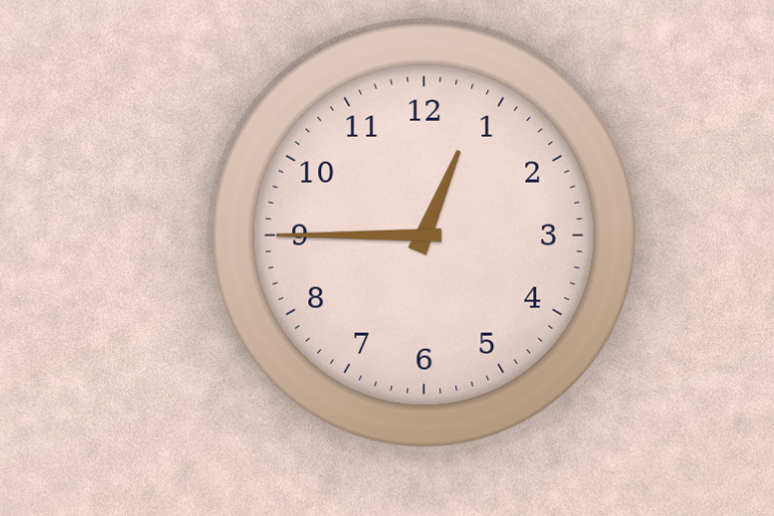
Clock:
12:45
